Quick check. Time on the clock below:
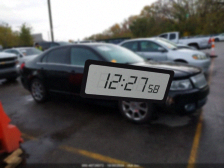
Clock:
12:27:58
